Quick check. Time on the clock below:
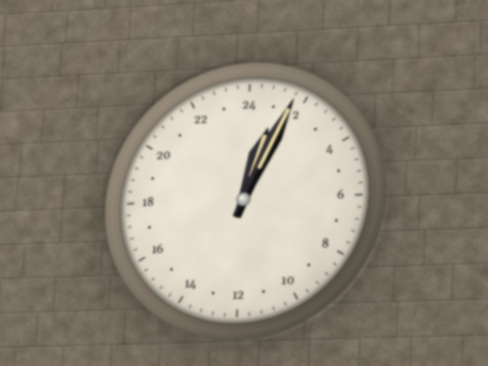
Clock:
1:04
